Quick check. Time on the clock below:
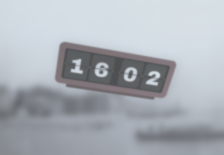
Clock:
16:02
